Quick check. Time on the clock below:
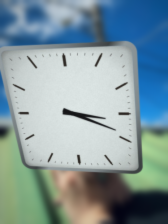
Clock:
3:19
